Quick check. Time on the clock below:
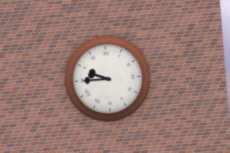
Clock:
9:45
